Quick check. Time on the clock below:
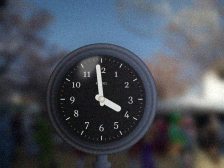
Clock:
3:59
